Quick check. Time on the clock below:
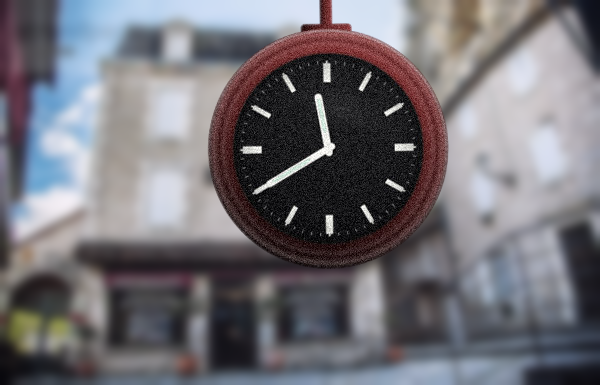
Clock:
11:40
